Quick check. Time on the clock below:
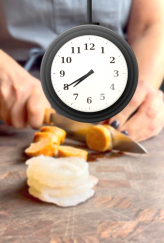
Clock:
7:40
